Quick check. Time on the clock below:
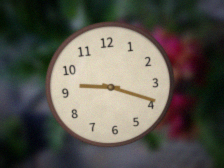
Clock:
9:19
